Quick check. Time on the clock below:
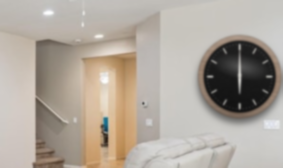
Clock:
6:00
